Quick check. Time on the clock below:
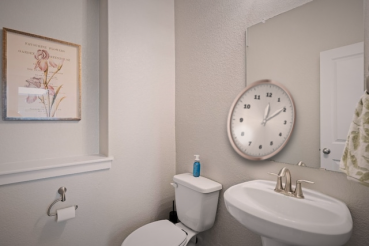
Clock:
12:09
